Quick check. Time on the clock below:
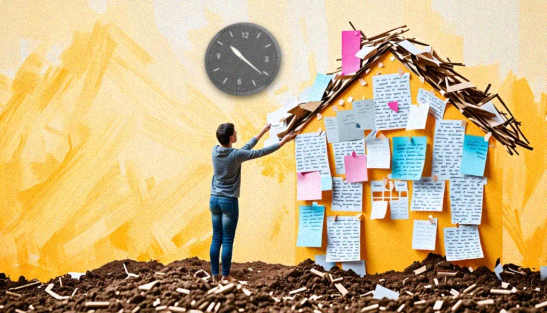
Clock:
10:21
